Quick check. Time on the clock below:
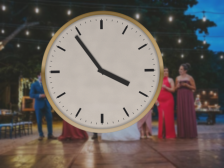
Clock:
3:54
